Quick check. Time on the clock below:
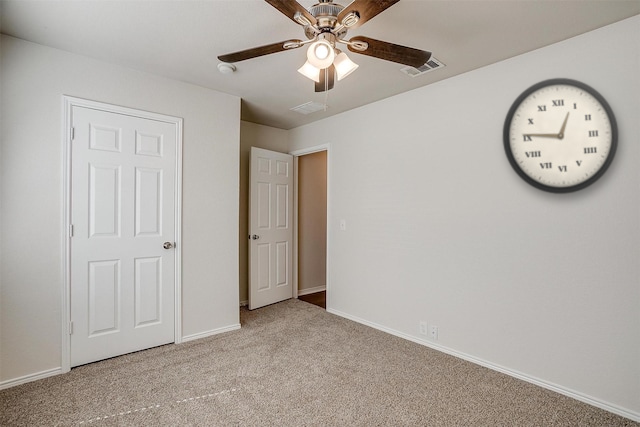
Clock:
12:46
